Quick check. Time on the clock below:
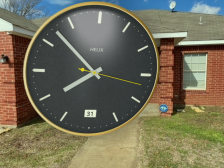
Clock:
7:52:17
